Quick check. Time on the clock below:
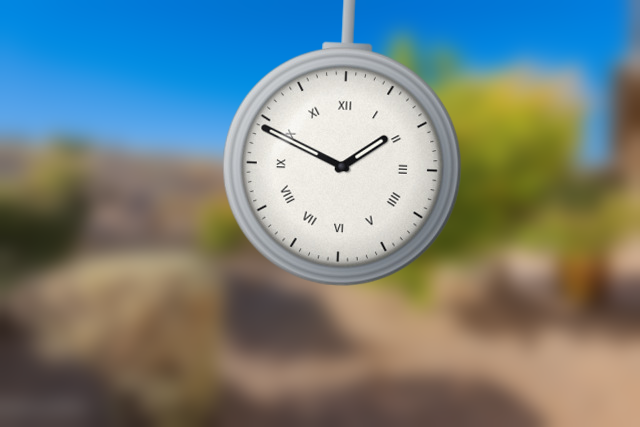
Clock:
1:49
